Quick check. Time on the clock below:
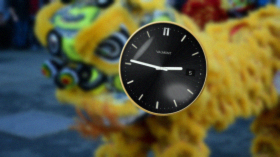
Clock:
2:46
